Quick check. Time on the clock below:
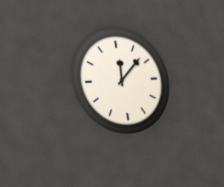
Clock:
12:08
